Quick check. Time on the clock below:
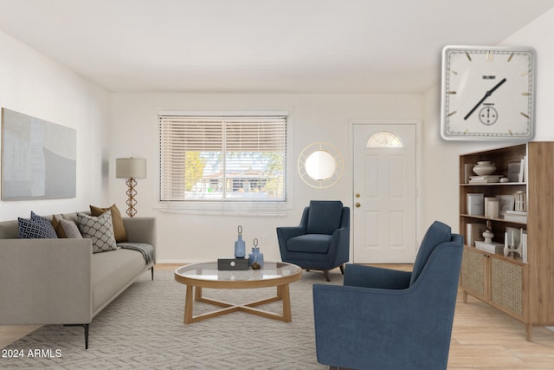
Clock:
1:37
